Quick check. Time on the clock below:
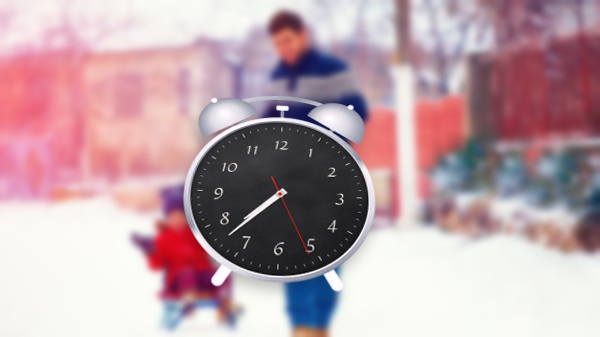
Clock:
7:37:26
